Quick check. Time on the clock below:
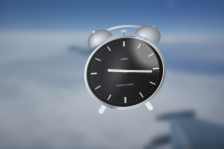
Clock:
9:16
